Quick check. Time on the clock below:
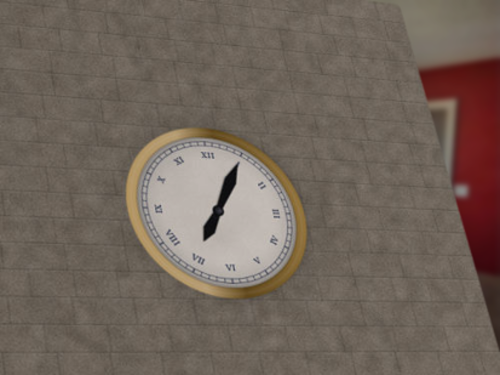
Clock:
7:05
